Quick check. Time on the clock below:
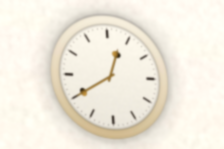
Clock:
12:40
